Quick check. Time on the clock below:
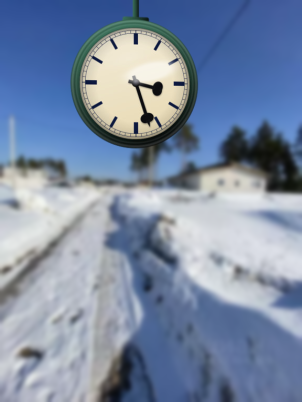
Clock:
3:27
